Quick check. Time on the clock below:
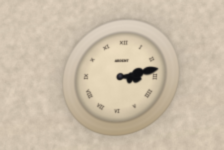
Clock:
3:13
